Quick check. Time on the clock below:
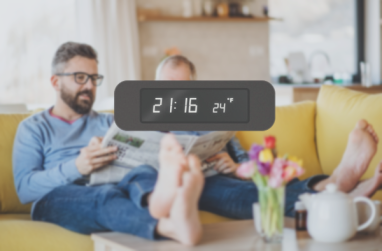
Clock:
21:16
